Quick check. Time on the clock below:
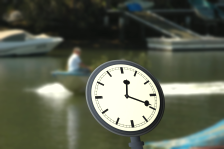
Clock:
12:19
